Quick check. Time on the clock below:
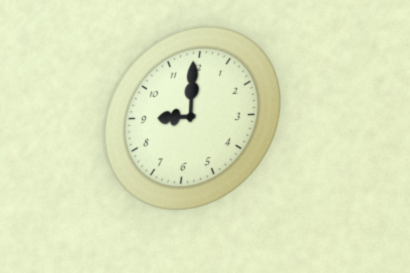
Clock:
8:59
